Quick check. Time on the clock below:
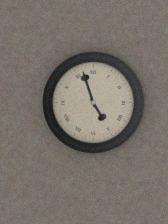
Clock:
4:57
